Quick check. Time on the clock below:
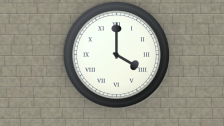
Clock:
4:00
